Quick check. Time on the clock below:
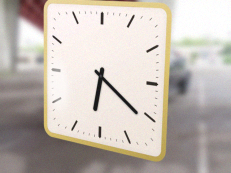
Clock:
6:21
